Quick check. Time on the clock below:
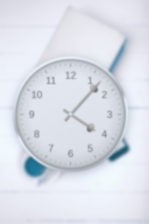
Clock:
4:07
